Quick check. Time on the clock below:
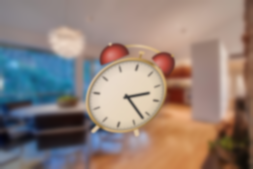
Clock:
2:22
